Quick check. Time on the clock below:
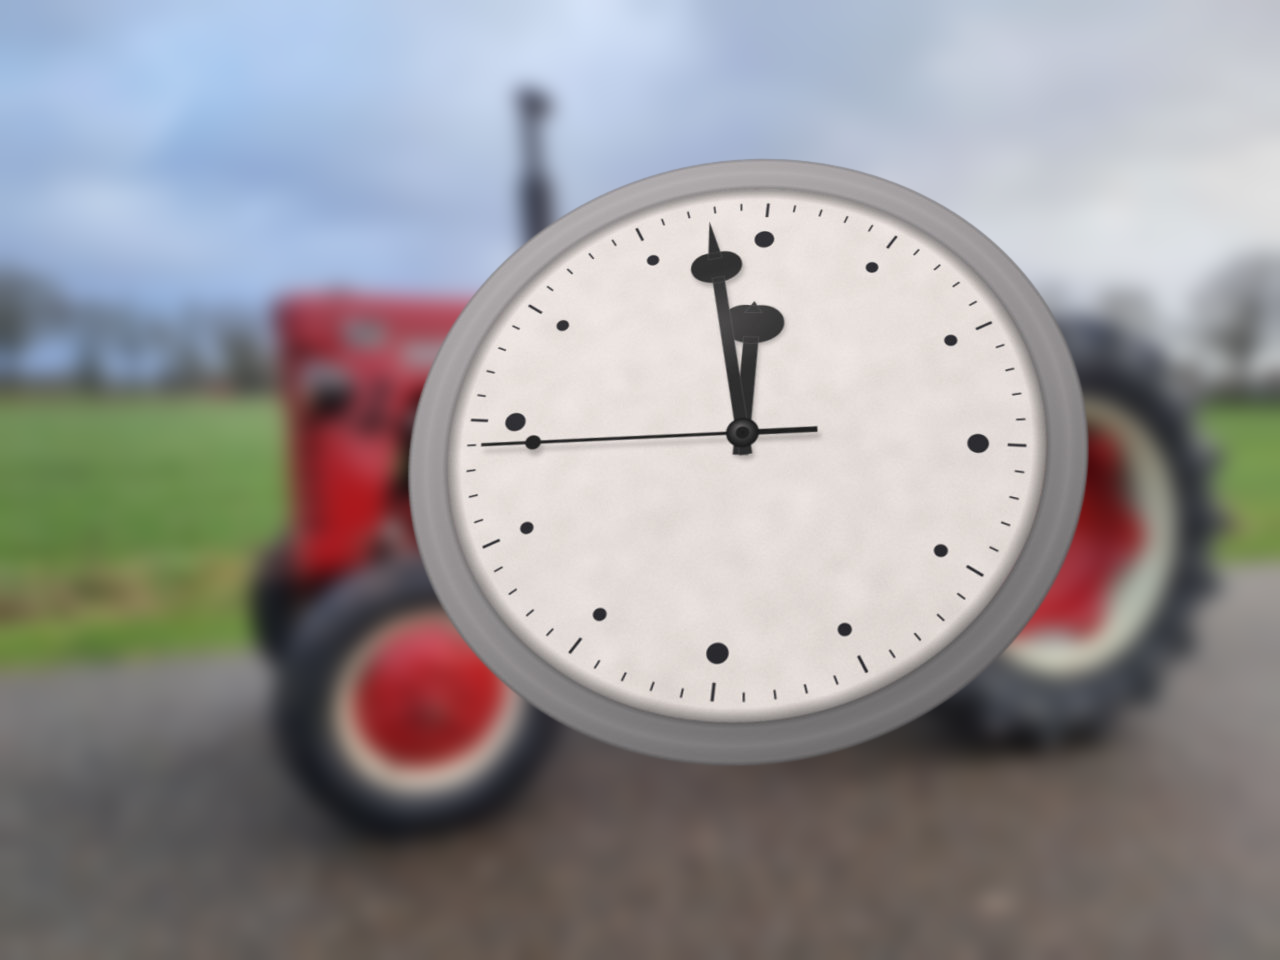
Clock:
11:57:44
